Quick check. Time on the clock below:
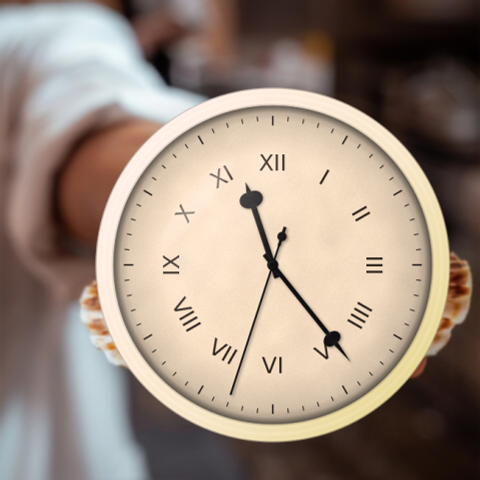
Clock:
11:23:33
